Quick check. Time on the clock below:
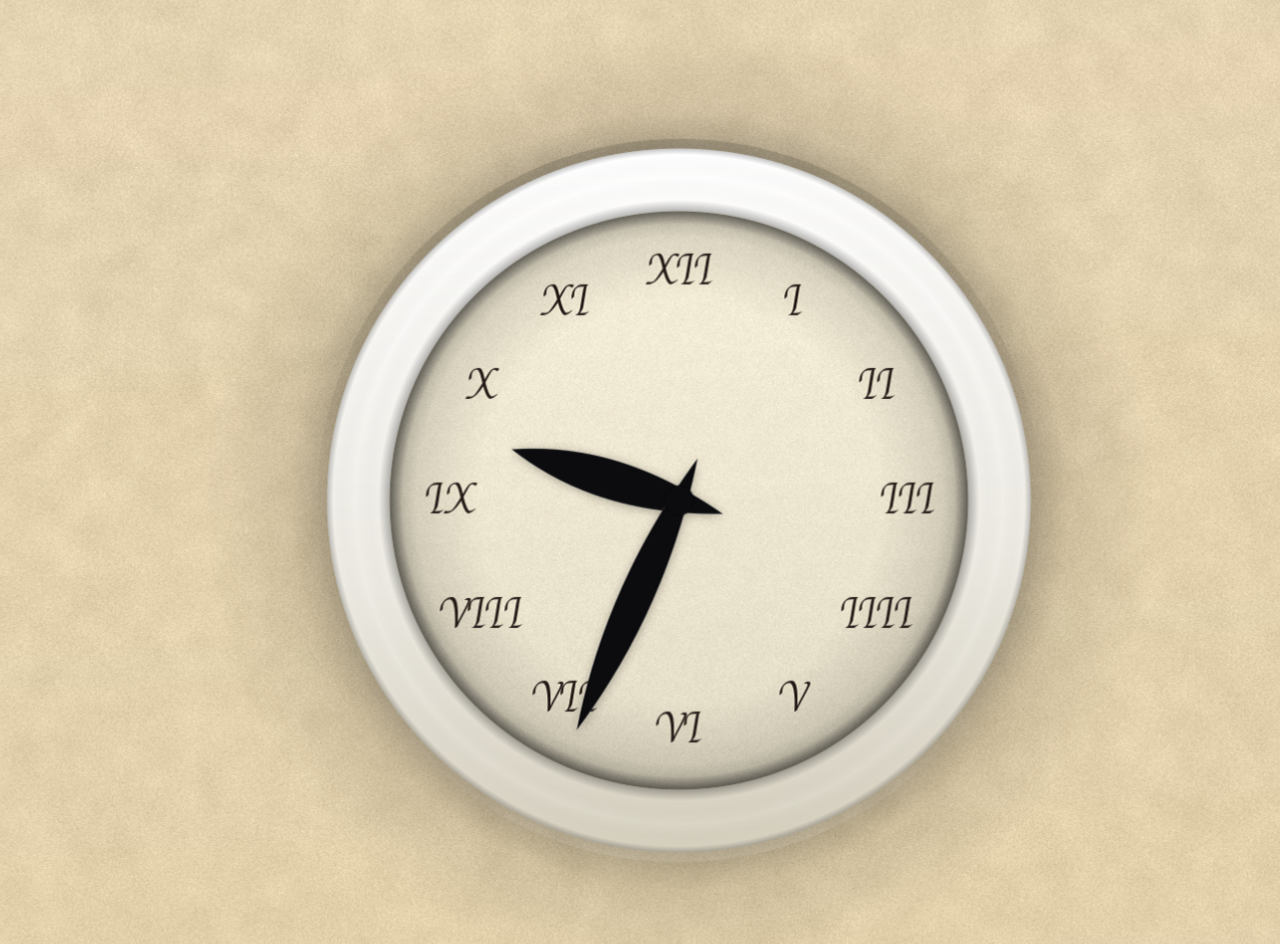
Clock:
9:34
